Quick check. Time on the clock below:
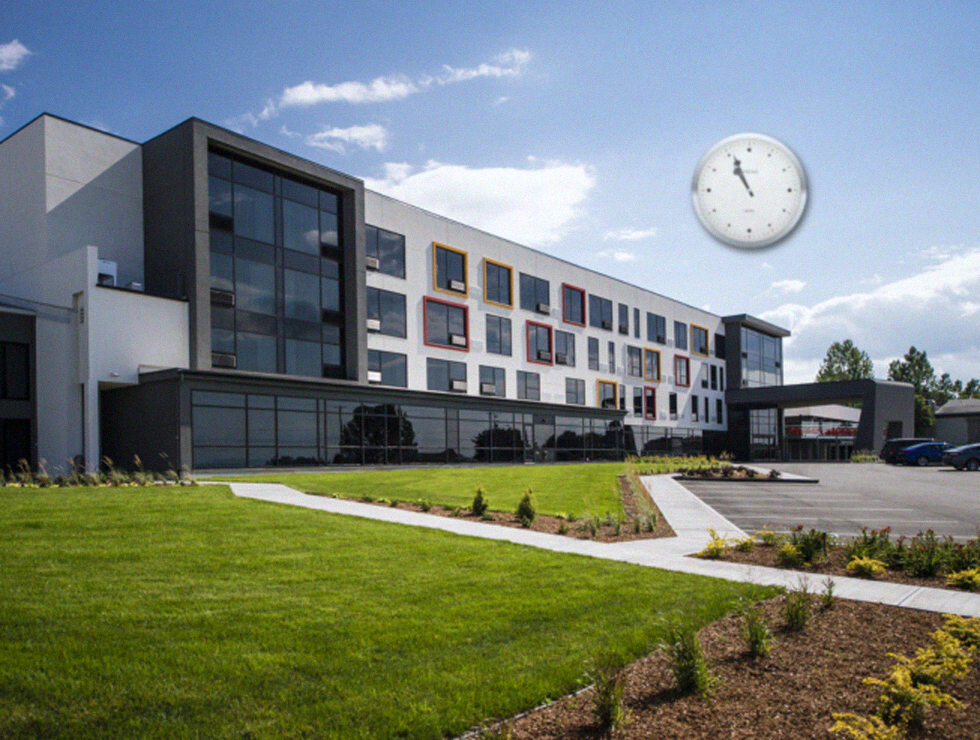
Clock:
10:56
